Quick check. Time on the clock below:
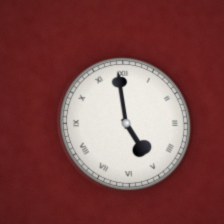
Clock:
4:59
